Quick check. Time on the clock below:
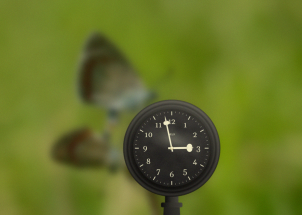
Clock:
2:58
